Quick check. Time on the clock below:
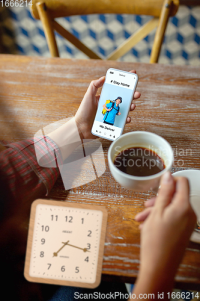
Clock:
7:17
